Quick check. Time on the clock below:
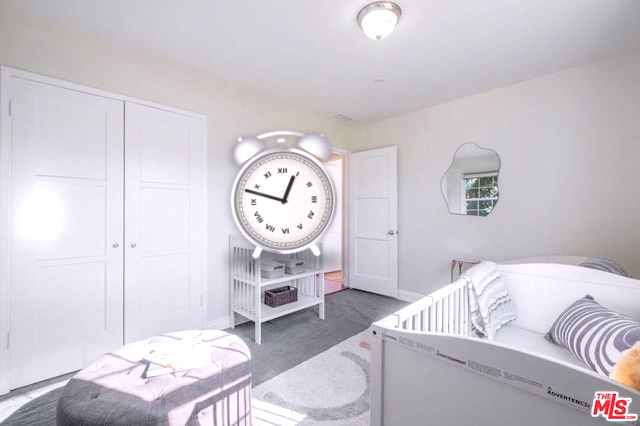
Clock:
12:48
